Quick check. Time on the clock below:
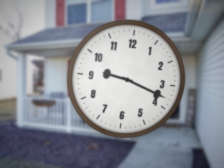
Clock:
9:18
